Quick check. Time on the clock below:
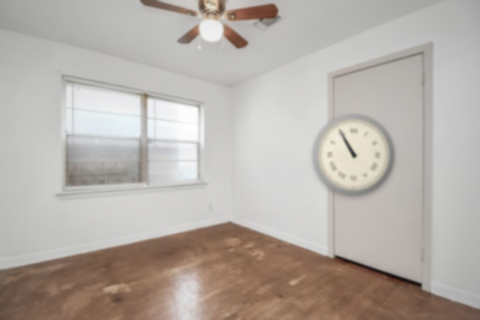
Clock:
10:55
